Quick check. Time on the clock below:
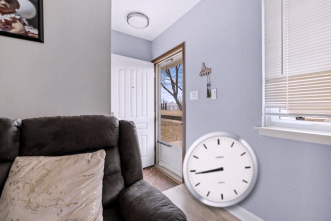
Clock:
8:44
